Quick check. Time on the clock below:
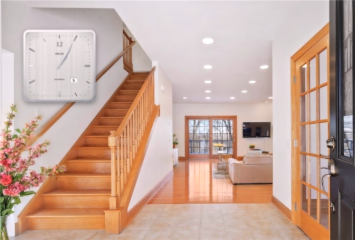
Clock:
1:05
